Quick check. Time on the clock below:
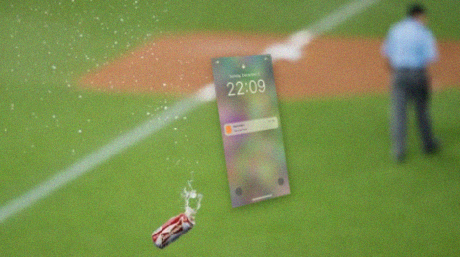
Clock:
22:09
